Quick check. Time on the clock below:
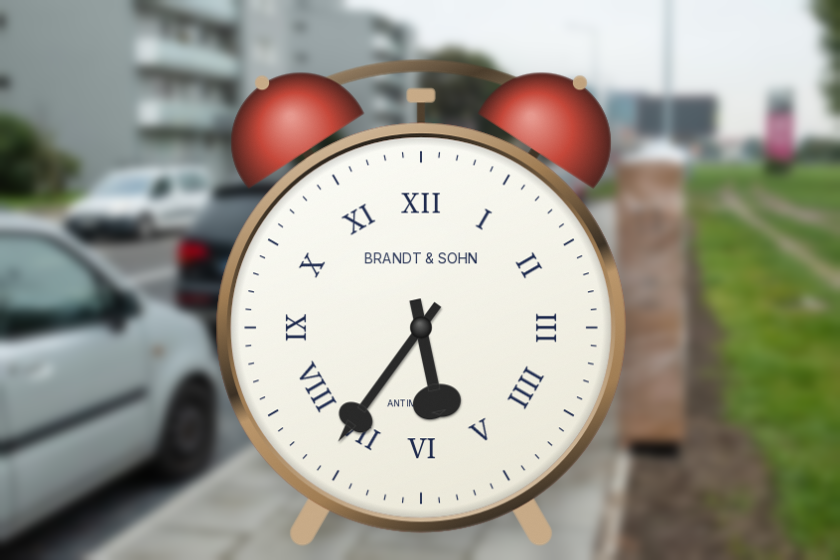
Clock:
5:36
